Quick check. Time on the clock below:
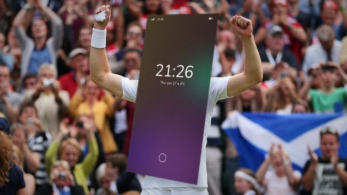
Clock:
21:26
